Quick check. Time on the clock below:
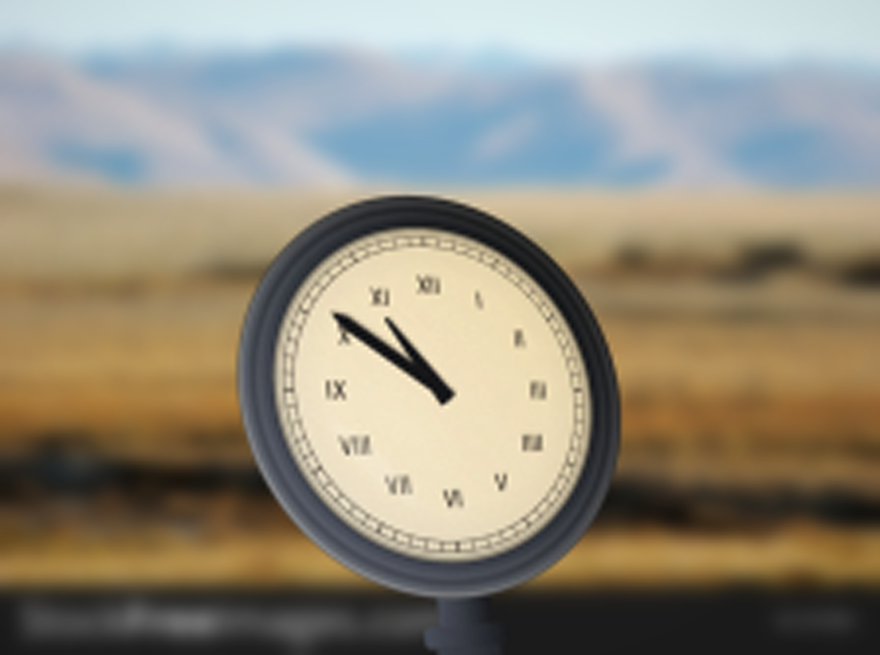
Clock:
10:51
